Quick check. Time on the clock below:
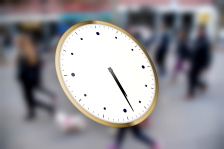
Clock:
5:28
